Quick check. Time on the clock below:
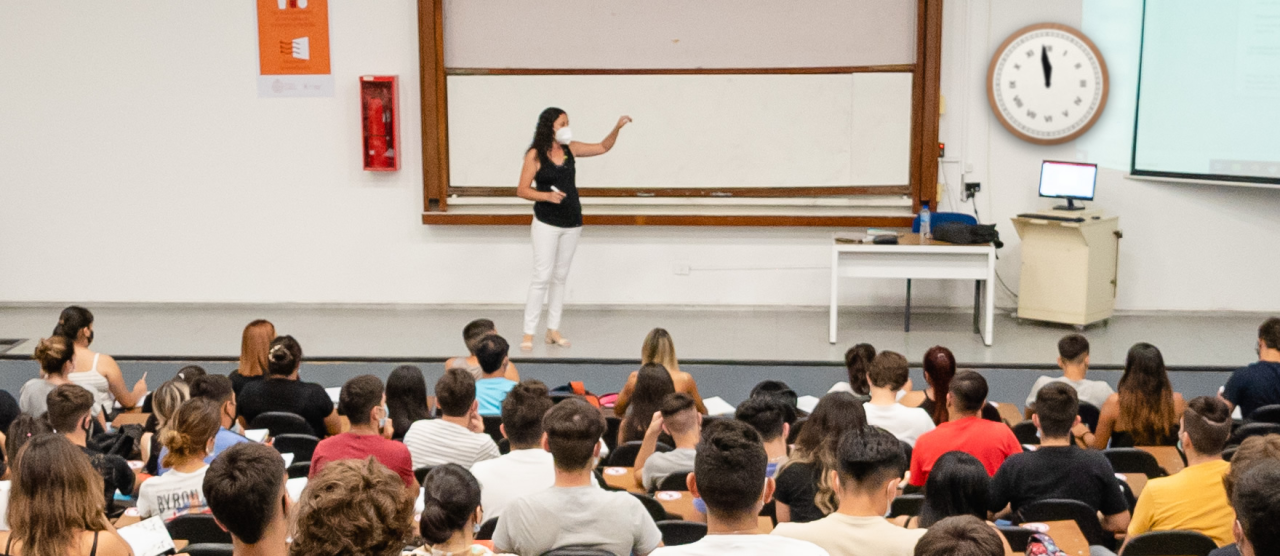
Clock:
11:59
